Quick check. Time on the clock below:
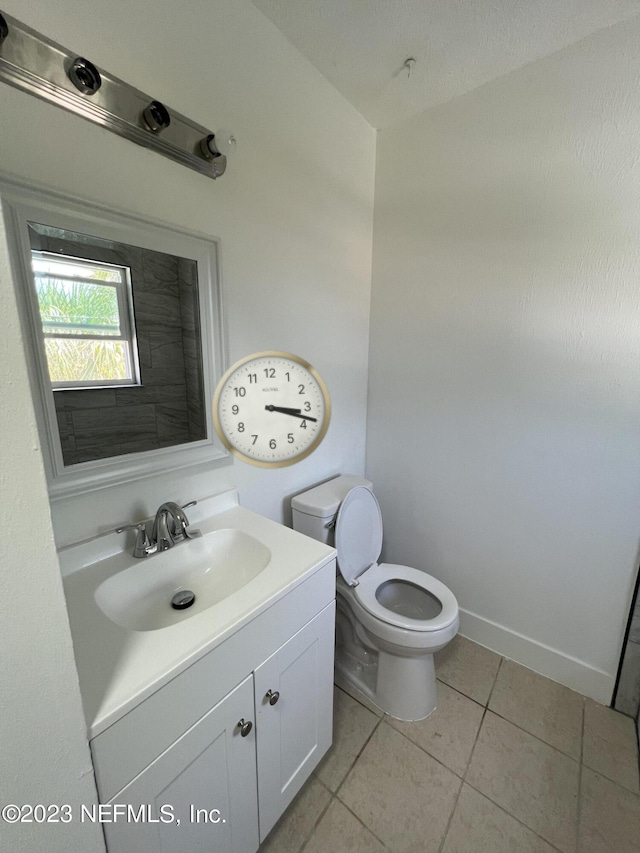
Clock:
3:18
